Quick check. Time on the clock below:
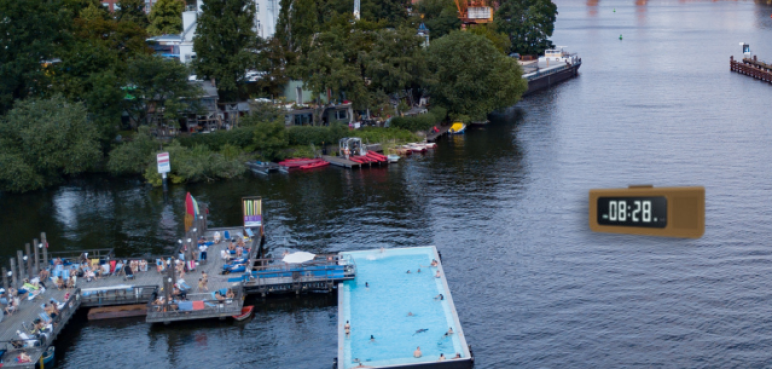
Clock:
8:28
